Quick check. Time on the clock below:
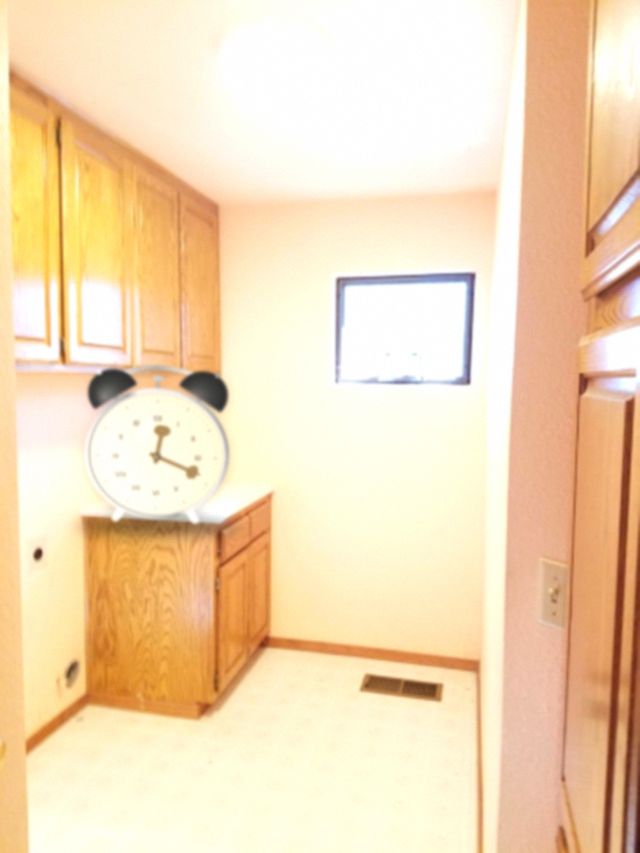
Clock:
12:19
